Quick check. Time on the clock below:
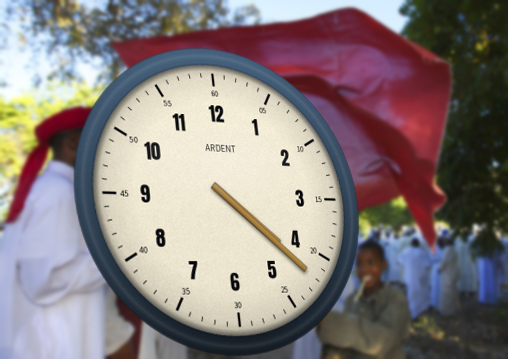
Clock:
4:22
